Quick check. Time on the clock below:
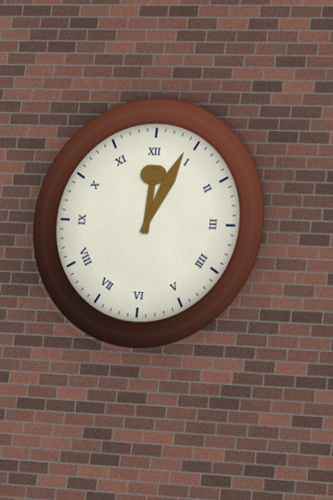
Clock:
12:04
